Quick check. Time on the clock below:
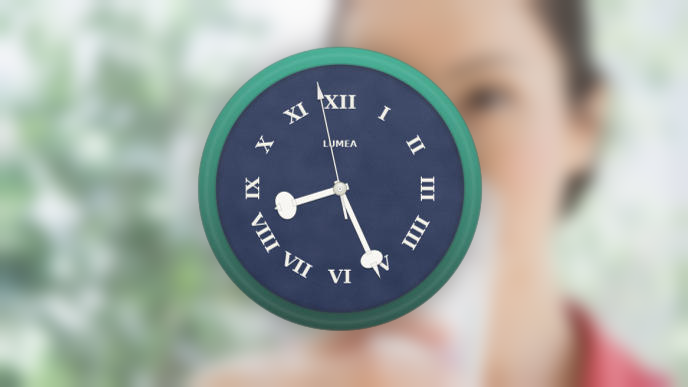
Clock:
8:25:58
